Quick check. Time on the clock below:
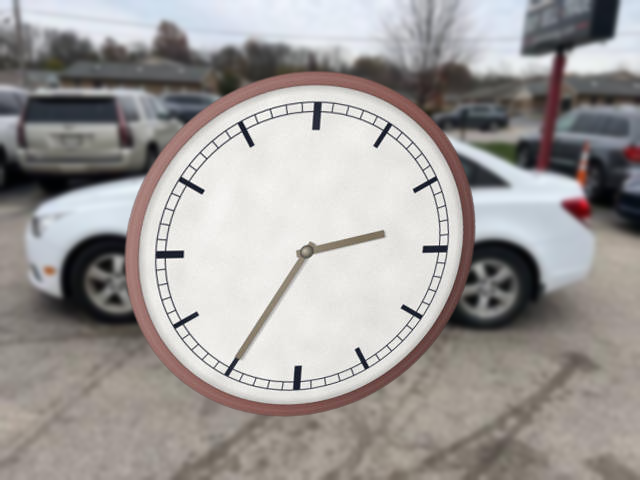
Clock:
2:35
